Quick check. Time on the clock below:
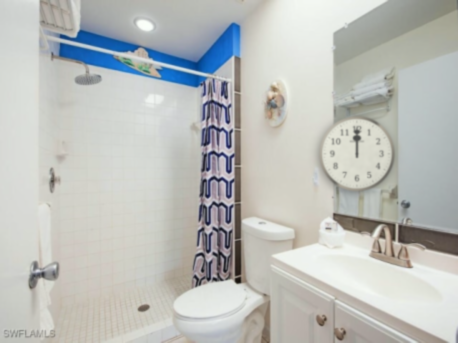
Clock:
12:00
